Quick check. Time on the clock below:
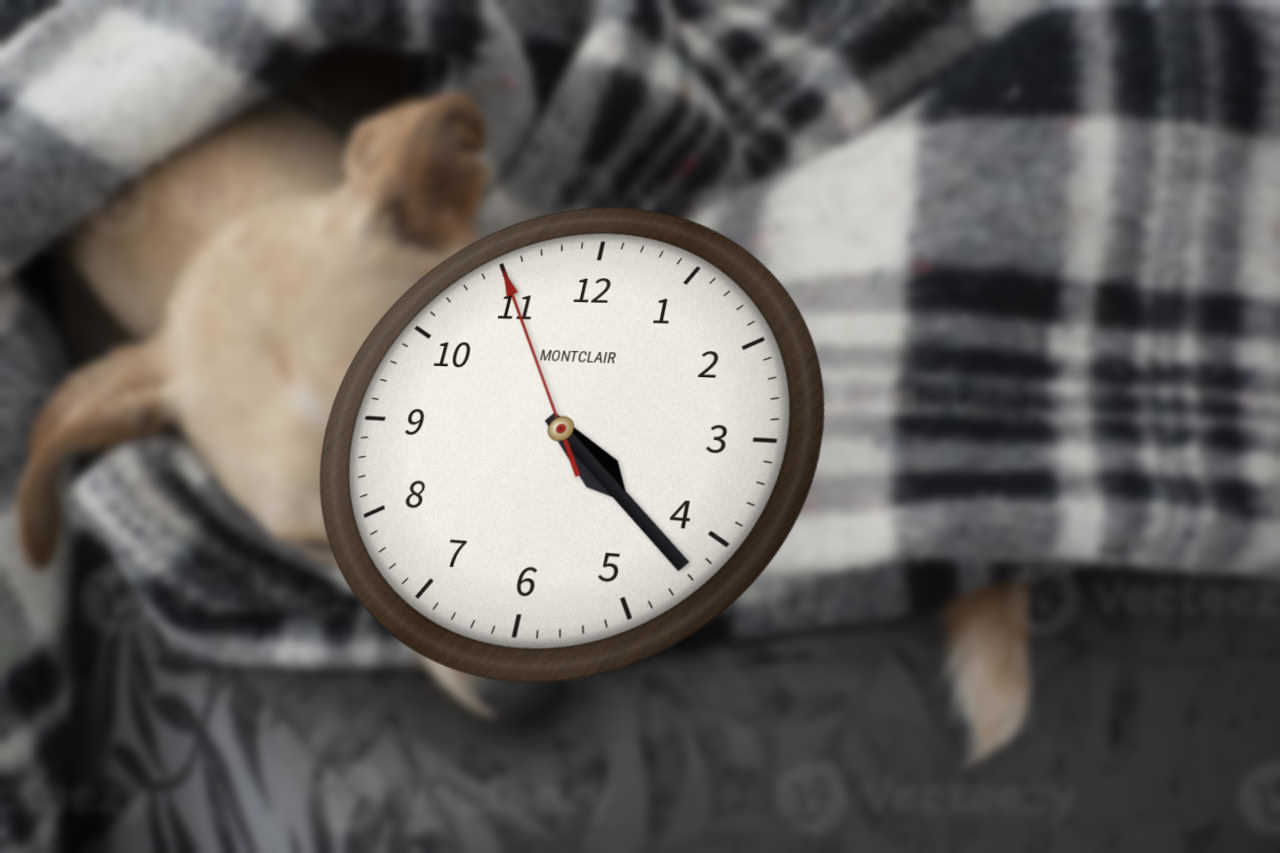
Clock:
4:21:55
